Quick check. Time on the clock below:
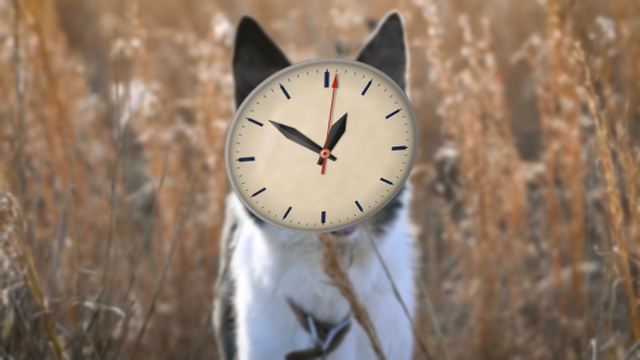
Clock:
12:51:01
